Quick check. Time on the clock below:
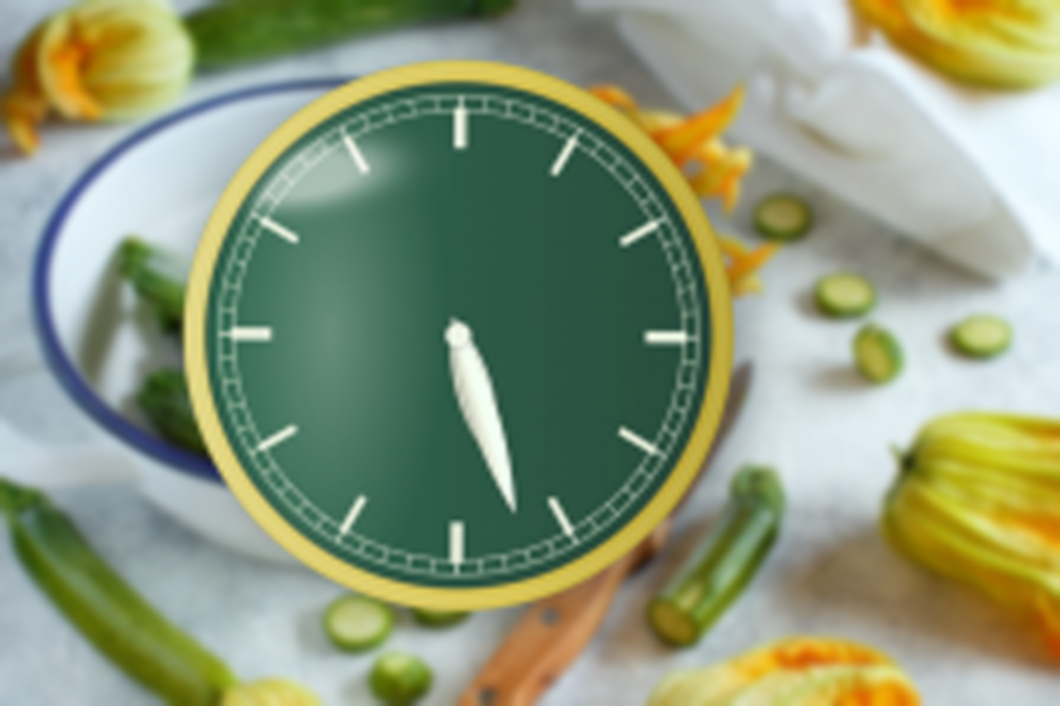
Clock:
5:27
